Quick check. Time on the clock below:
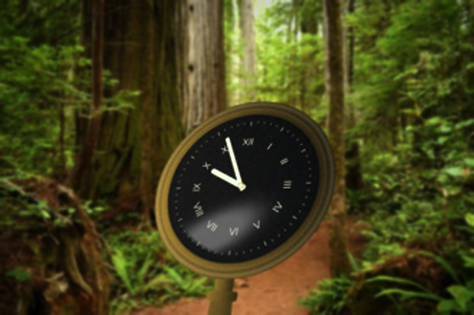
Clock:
9:56
